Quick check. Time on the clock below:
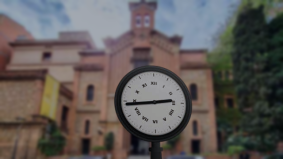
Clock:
2:44
